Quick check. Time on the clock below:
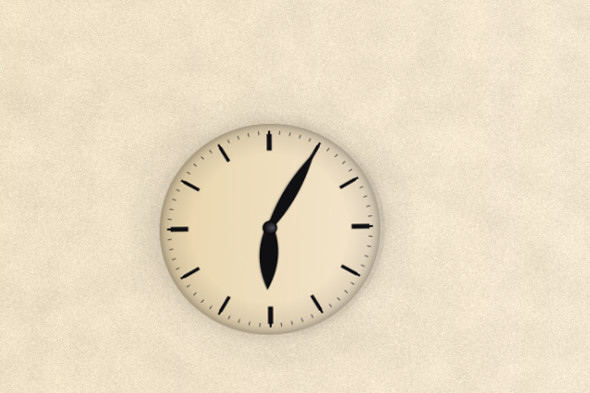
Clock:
6:05
